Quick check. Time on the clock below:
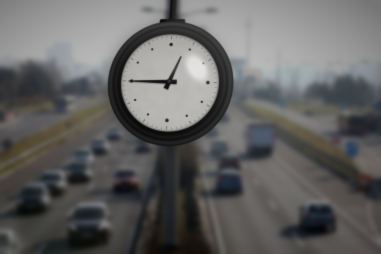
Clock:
12:45
